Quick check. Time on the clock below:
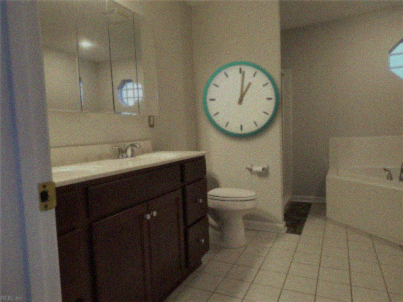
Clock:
1:01
